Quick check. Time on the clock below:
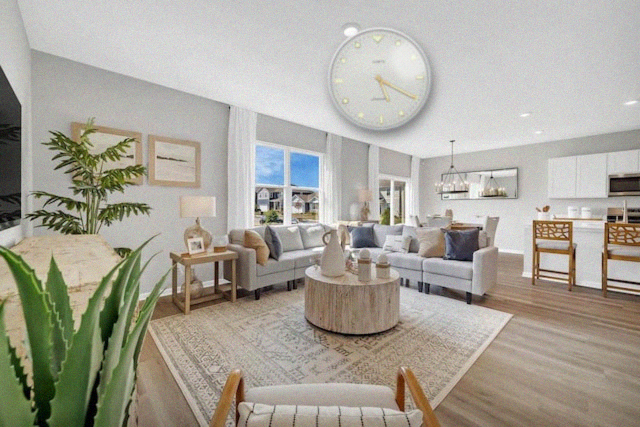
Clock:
5:20
